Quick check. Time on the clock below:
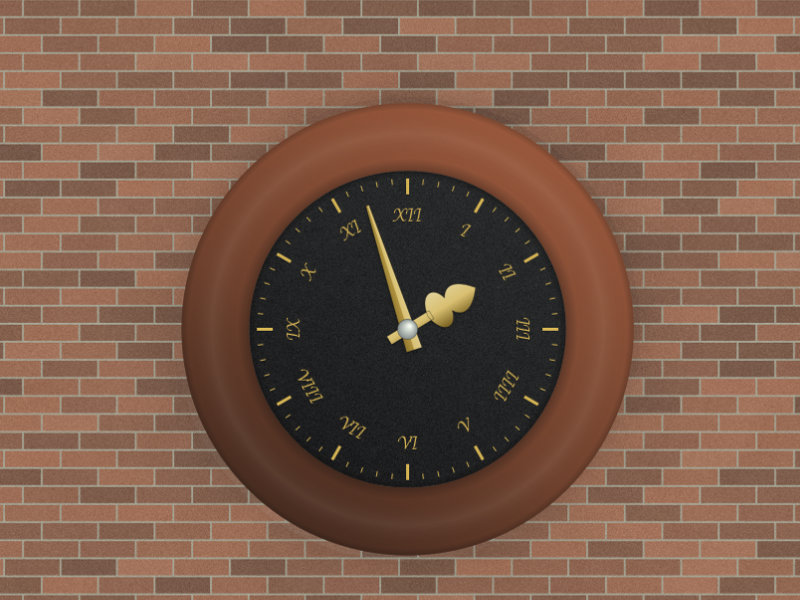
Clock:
1:57
